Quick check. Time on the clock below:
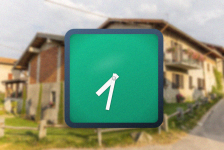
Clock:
7:32
